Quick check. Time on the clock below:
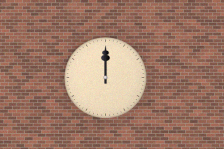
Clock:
12:00
